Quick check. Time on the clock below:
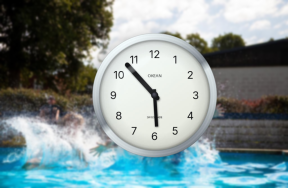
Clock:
5:53
